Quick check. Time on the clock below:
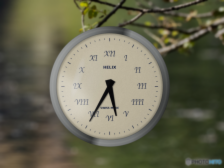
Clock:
5:35
